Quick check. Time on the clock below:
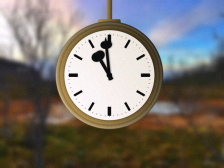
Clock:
10:59
